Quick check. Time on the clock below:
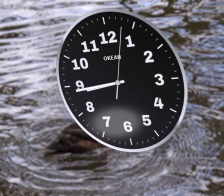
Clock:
8:44:03
